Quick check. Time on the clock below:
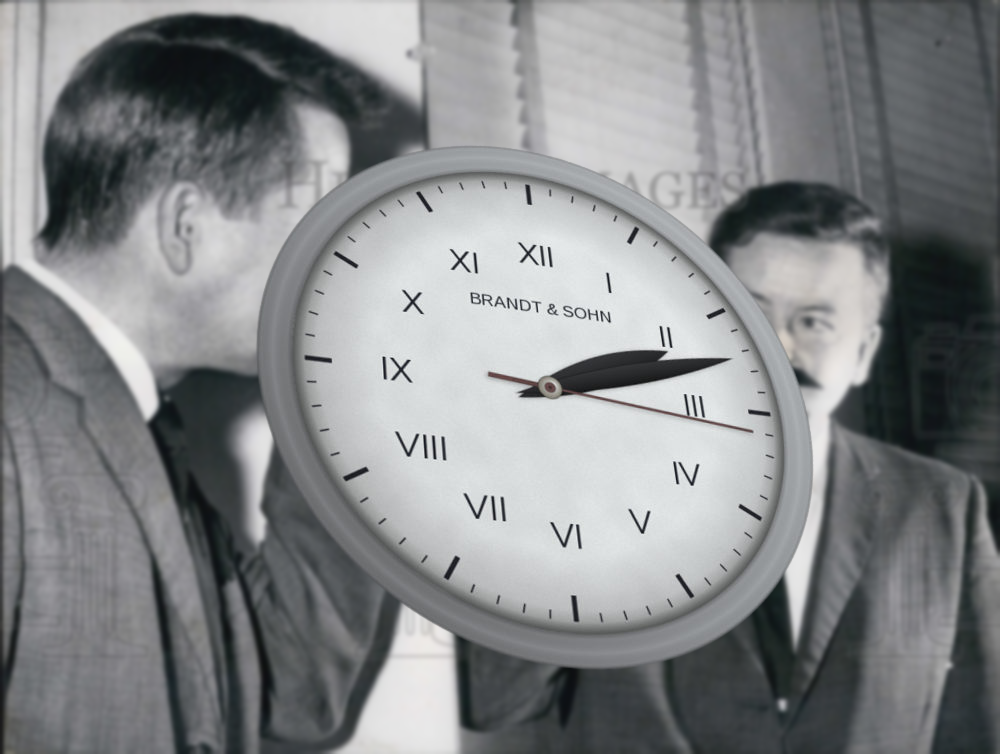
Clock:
2:12:16
